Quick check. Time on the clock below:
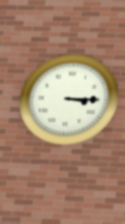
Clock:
3:15
